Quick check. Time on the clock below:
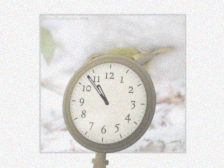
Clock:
10:53
